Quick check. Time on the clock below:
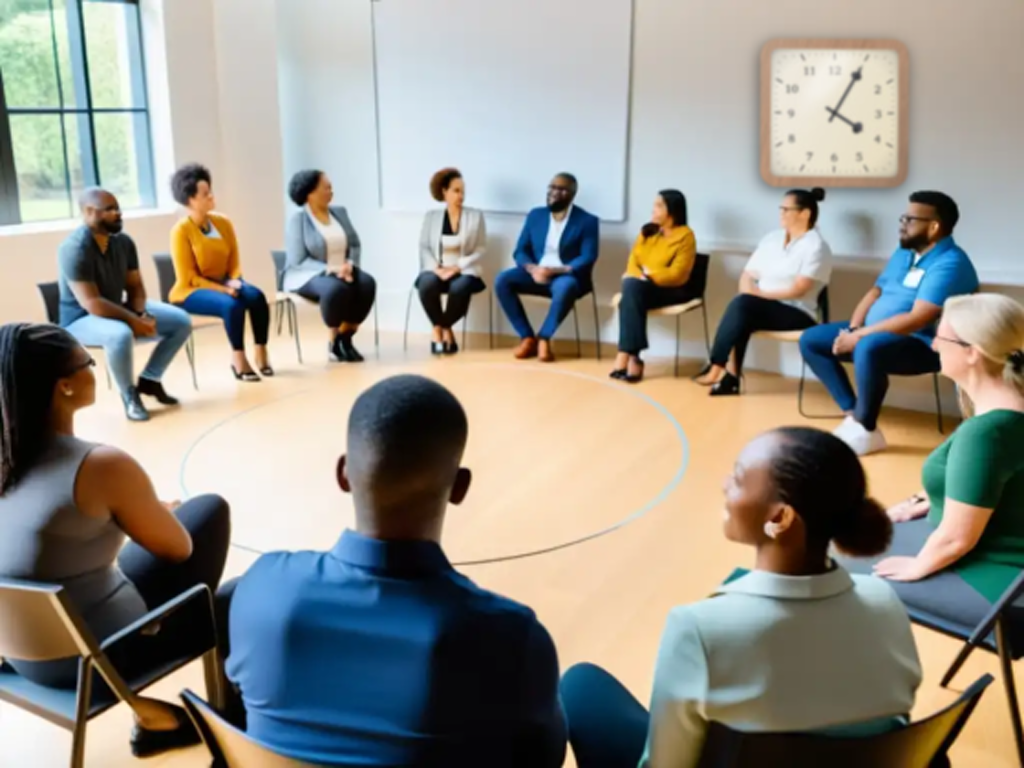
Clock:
4:05
